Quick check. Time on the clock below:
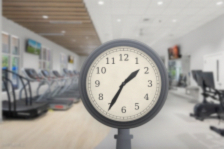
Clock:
1:35
